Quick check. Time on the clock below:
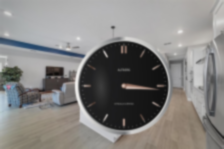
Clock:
3:16
